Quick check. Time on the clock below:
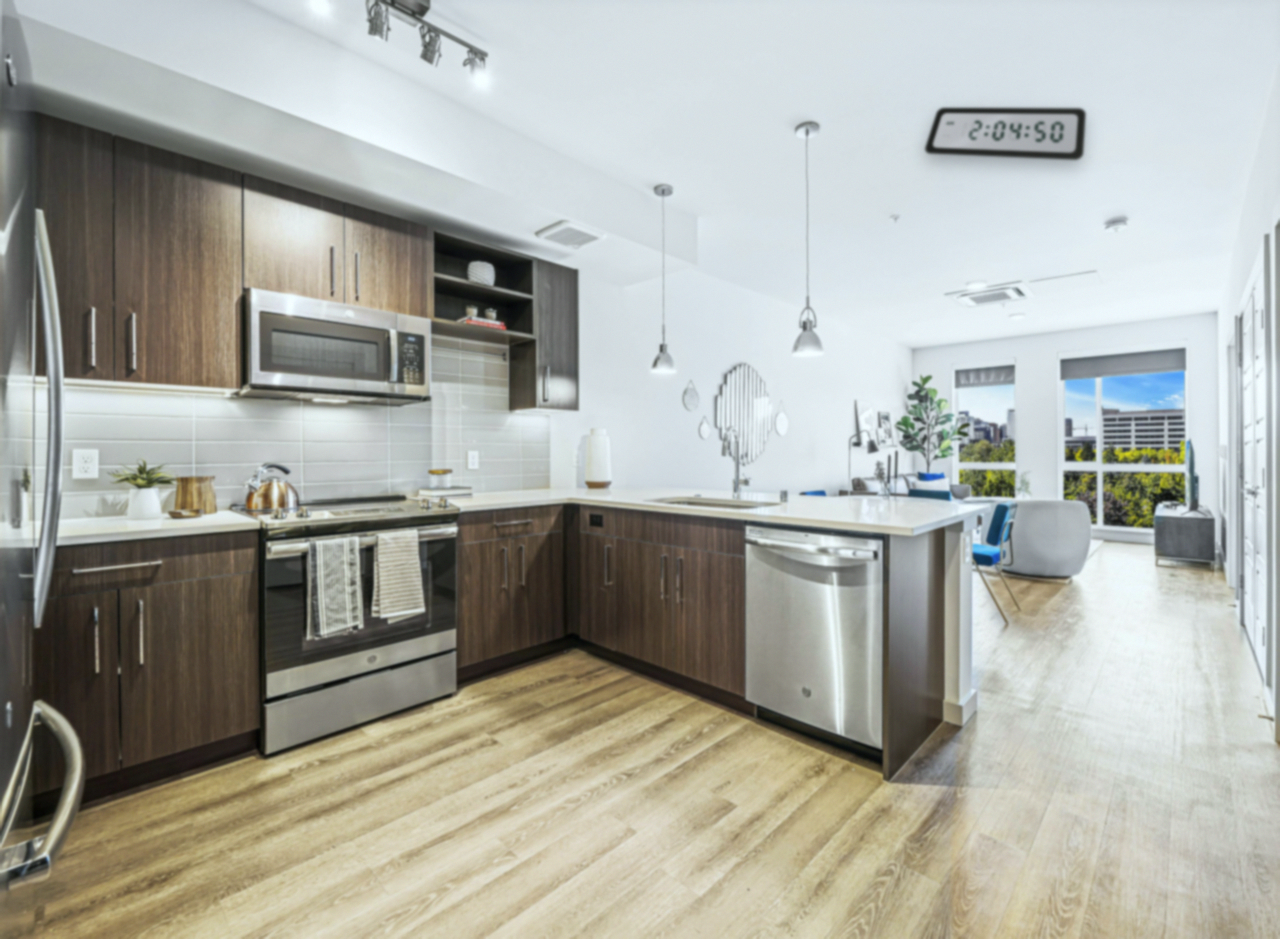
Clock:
2:04:50
